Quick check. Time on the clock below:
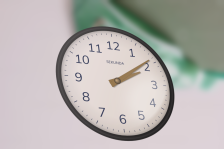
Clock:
2:09
